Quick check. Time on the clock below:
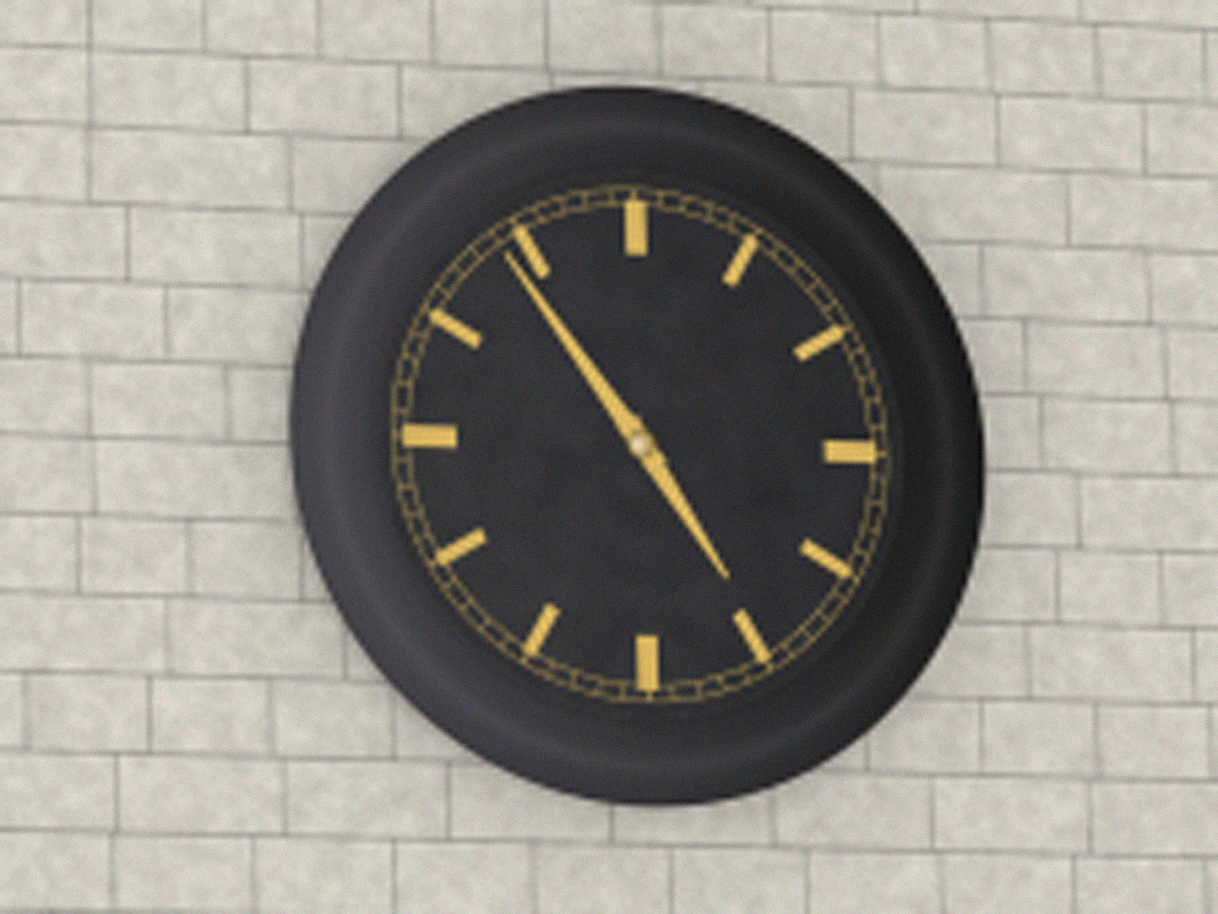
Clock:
4:54
